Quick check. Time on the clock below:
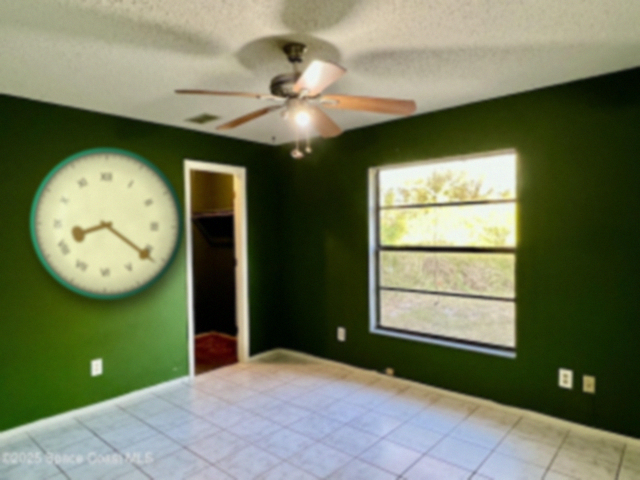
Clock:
8:21
